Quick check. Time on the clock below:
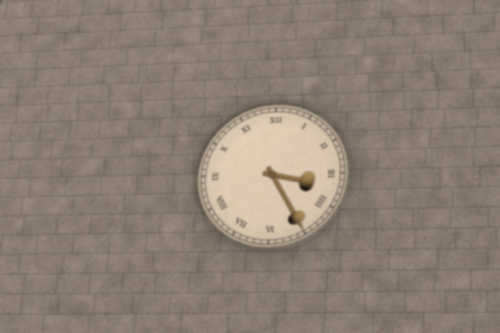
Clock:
3:25
